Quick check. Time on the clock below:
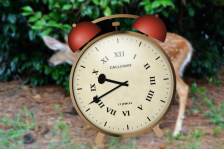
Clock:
9:41
